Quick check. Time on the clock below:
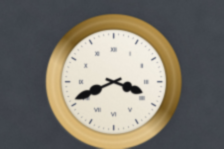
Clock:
3:41
